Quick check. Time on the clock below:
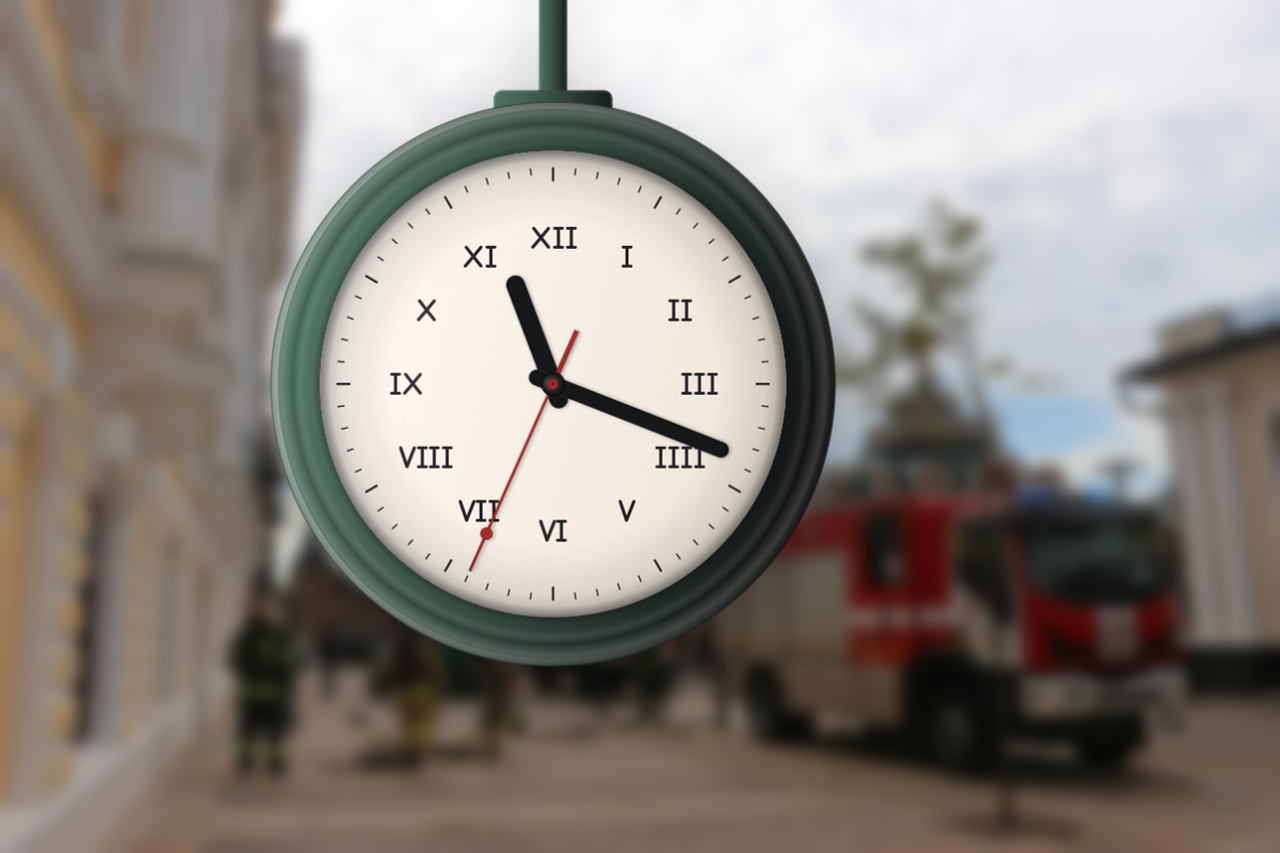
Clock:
11:18:34
